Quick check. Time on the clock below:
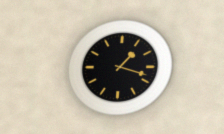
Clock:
1:18
